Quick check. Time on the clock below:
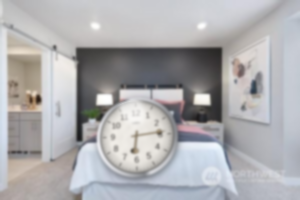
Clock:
6:14
